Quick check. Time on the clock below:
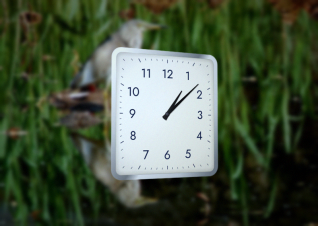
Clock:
1:08
